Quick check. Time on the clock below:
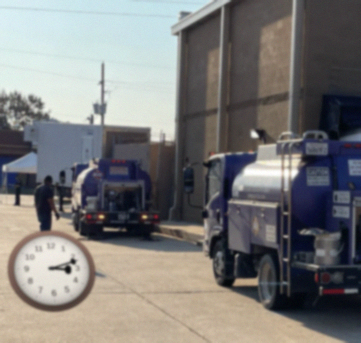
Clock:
3:12
